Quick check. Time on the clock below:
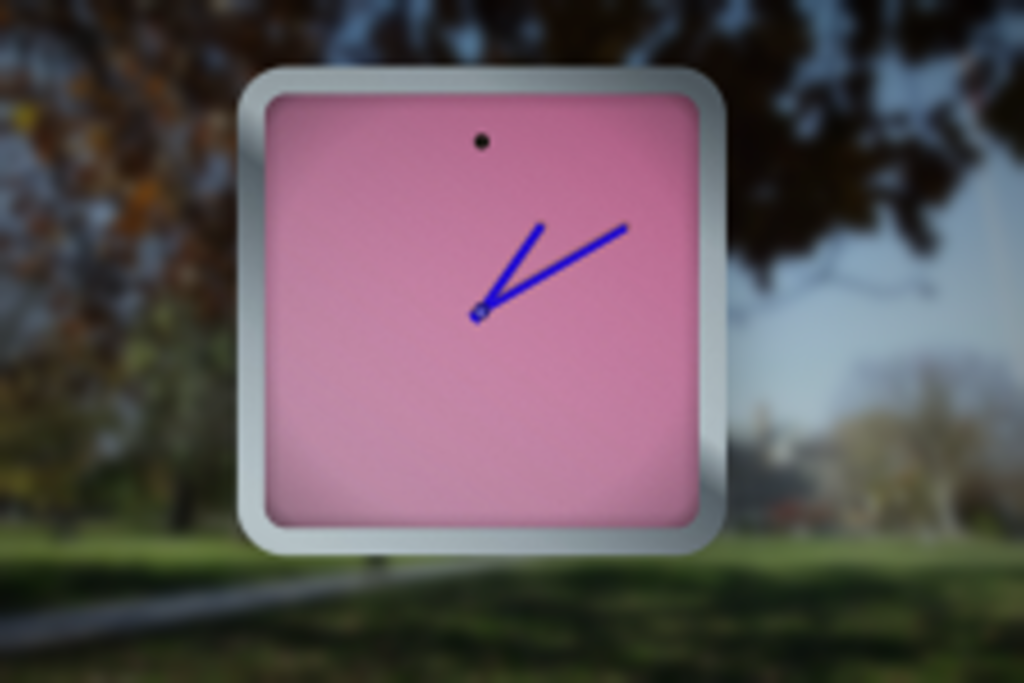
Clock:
1:10
